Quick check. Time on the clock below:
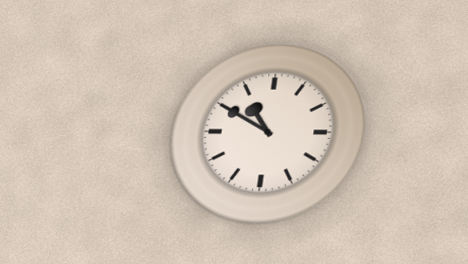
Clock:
10:50
